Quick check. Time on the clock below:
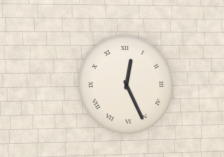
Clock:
12:26
